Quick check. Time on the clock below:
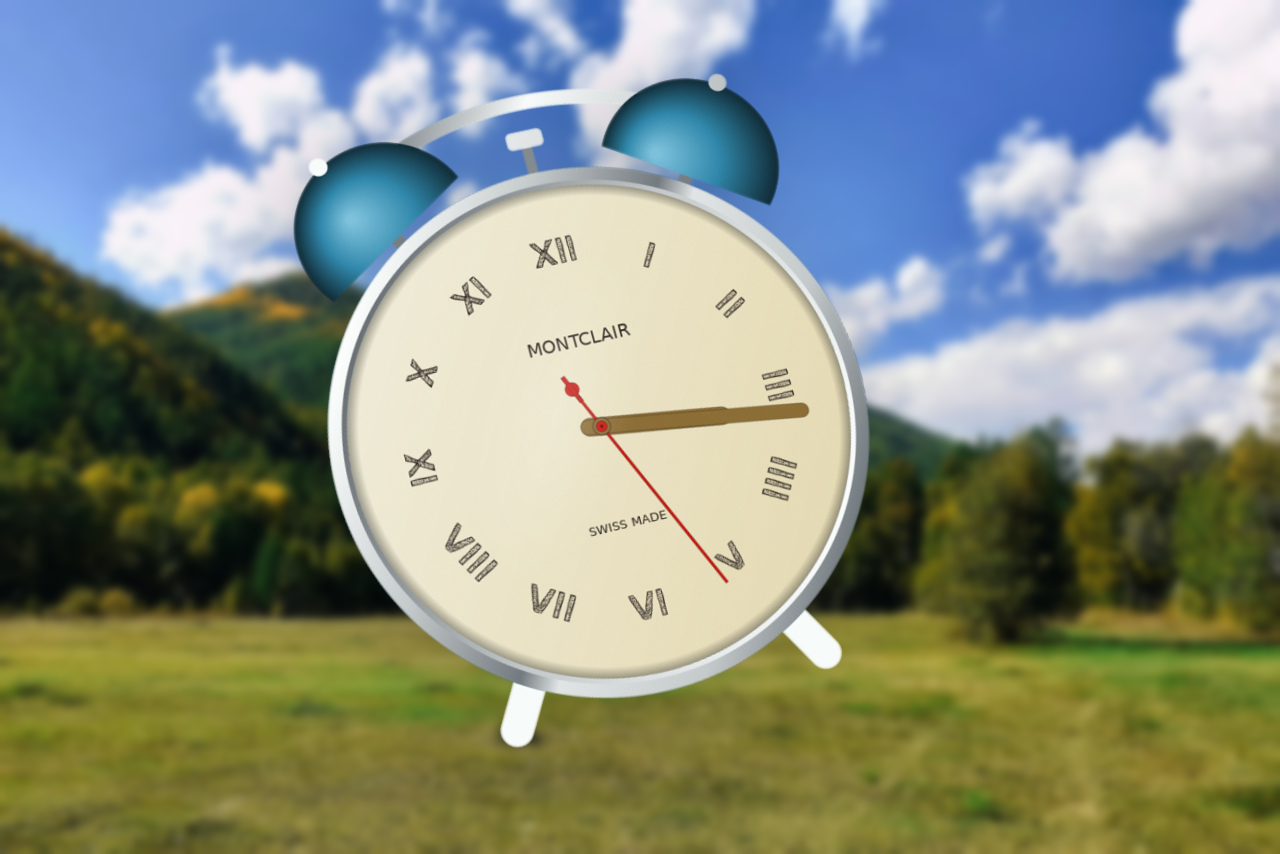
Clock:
3:16:26
